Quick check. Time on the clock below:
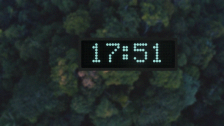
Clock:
17:51
